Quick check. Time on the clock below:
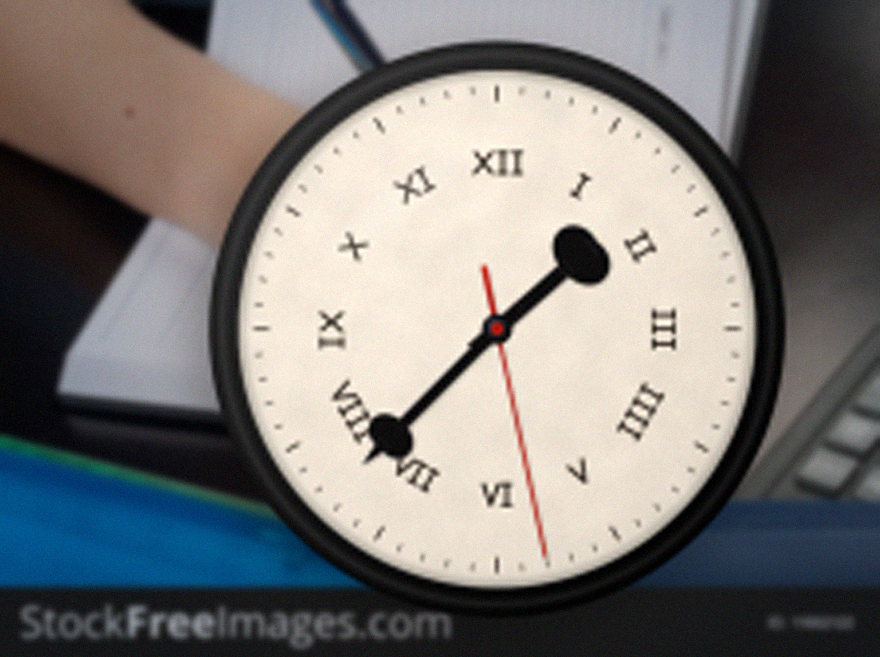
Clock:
1:37:28
